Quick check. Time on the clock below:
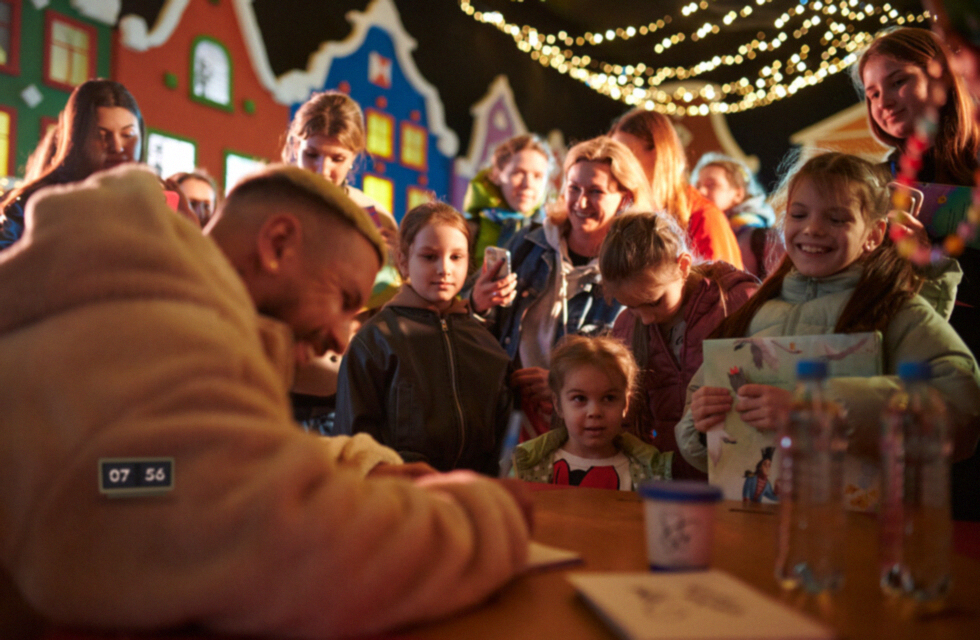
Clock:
7:56
